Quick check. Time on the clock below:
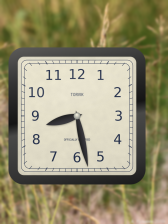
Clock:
8:28
